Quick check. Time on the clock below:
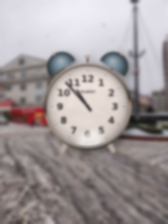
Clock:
10:53
